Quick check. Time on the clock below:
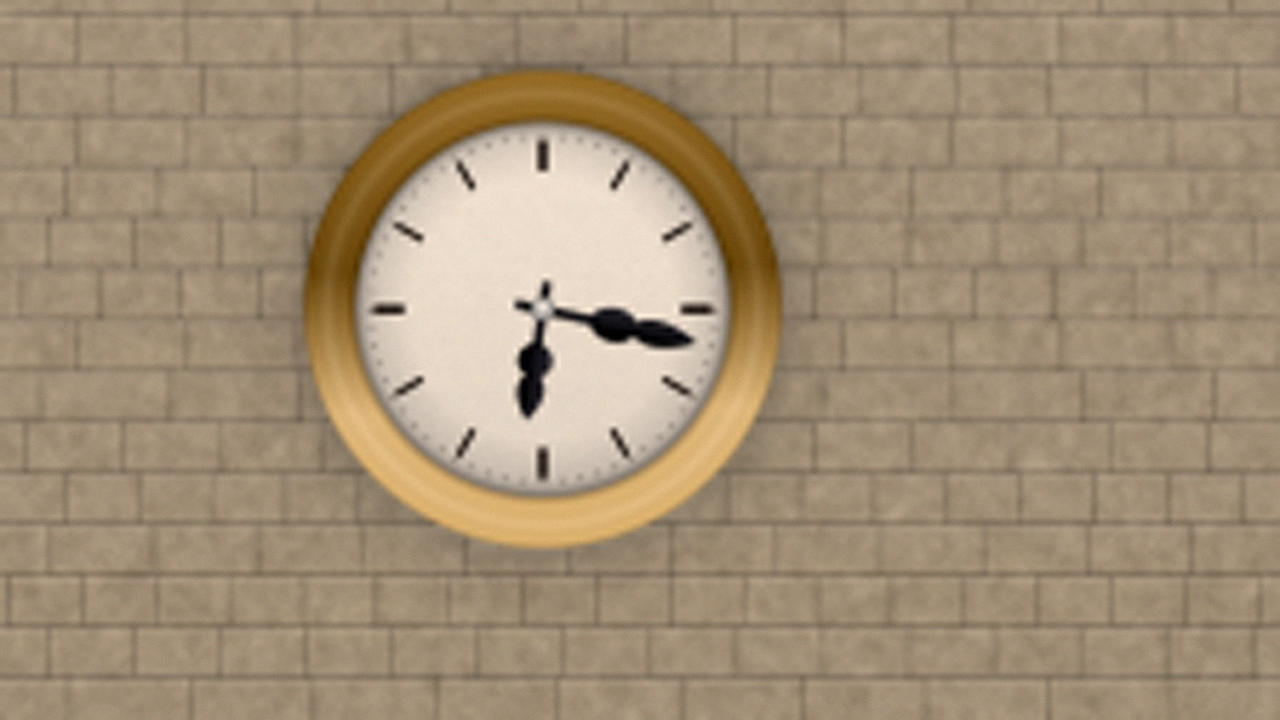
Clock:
6:17
